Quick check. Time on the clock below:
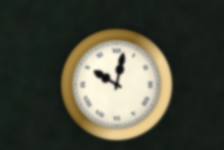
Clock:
10:02
